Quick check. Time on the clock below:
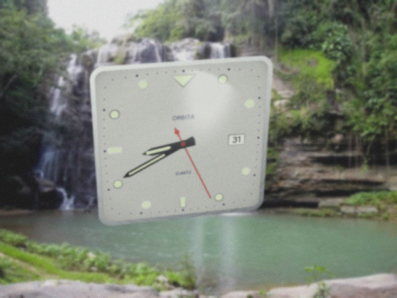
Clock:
8:40:26
